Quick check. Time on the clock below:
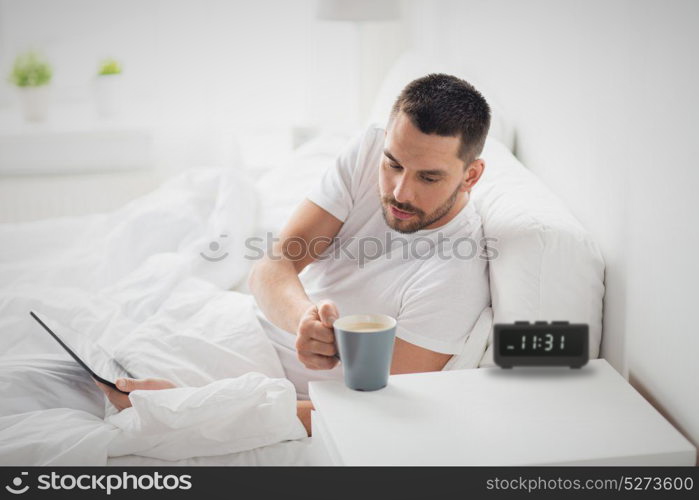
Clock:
11:31
